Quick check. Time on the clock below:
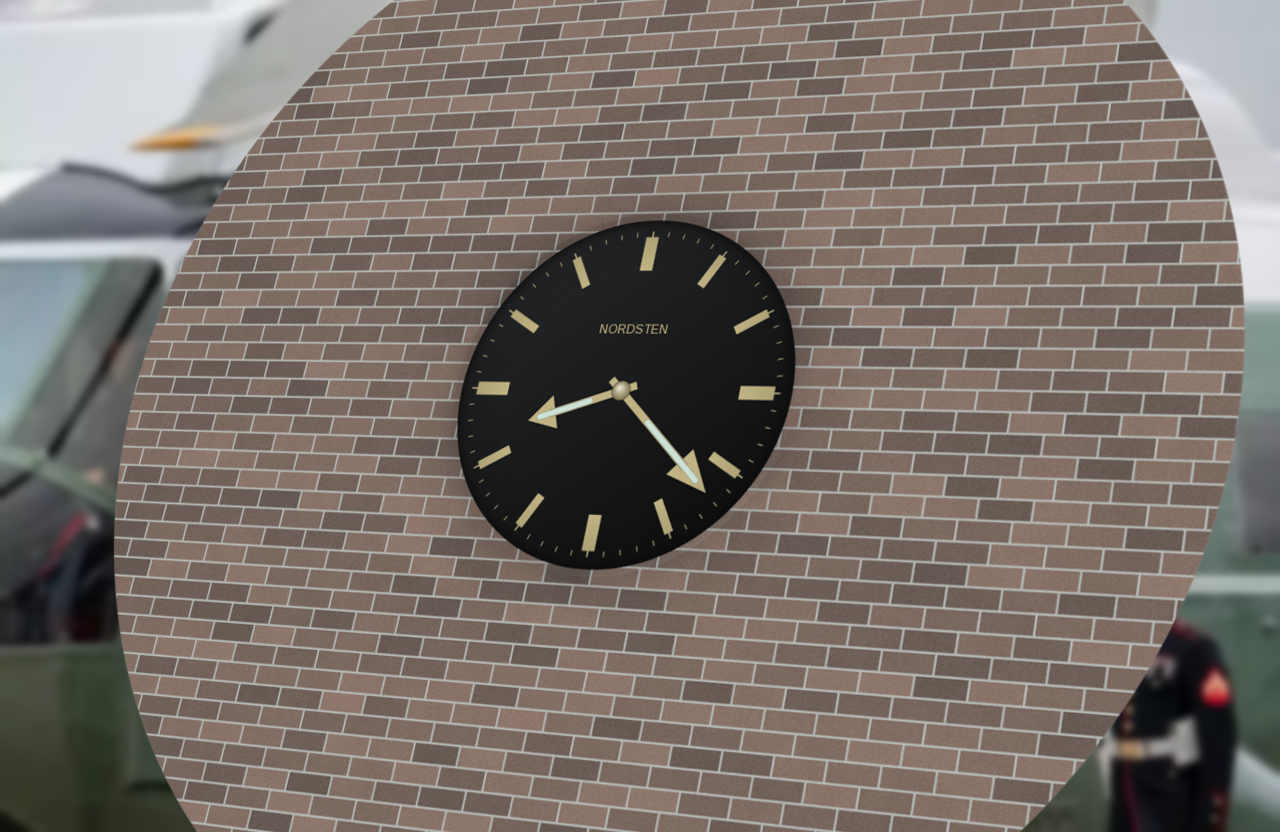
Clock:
8:22
